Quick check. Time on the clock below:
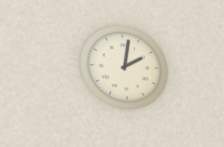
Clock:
2:02
